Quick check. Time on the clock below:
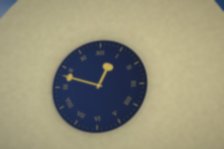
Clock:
12:48
